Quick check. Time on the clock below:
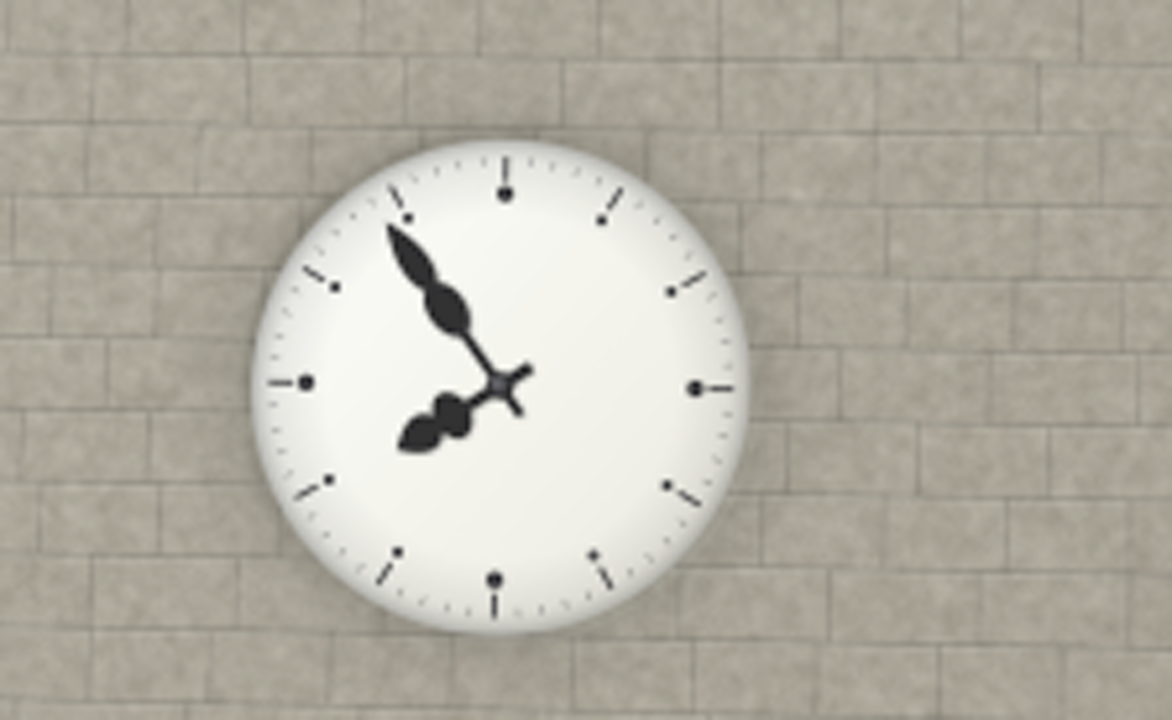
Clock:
7:54
